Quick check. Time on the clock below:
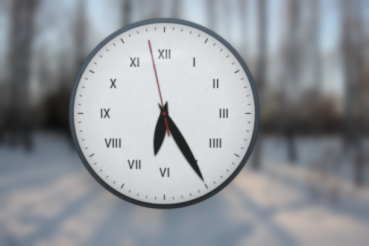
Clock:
6:24:58
